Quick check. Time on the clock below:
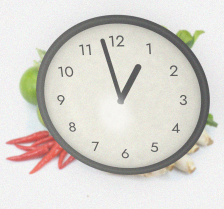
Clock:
12:58
